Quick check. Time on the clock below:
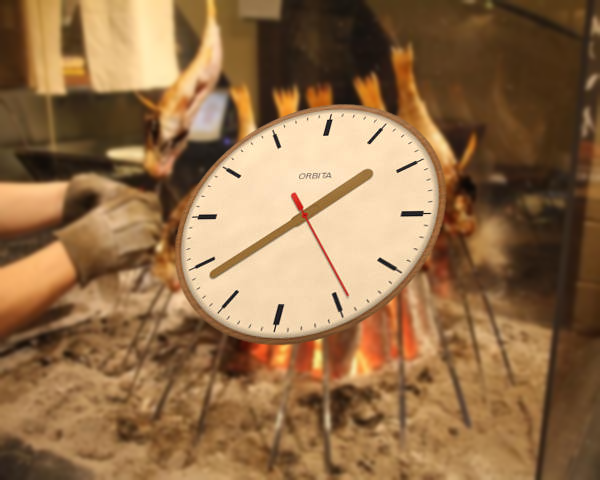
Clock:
1:38:24
